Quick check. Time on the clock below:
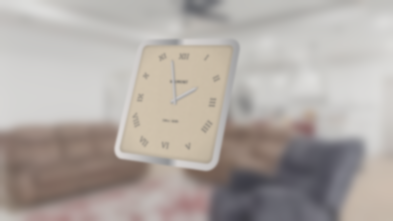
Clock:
1:57
